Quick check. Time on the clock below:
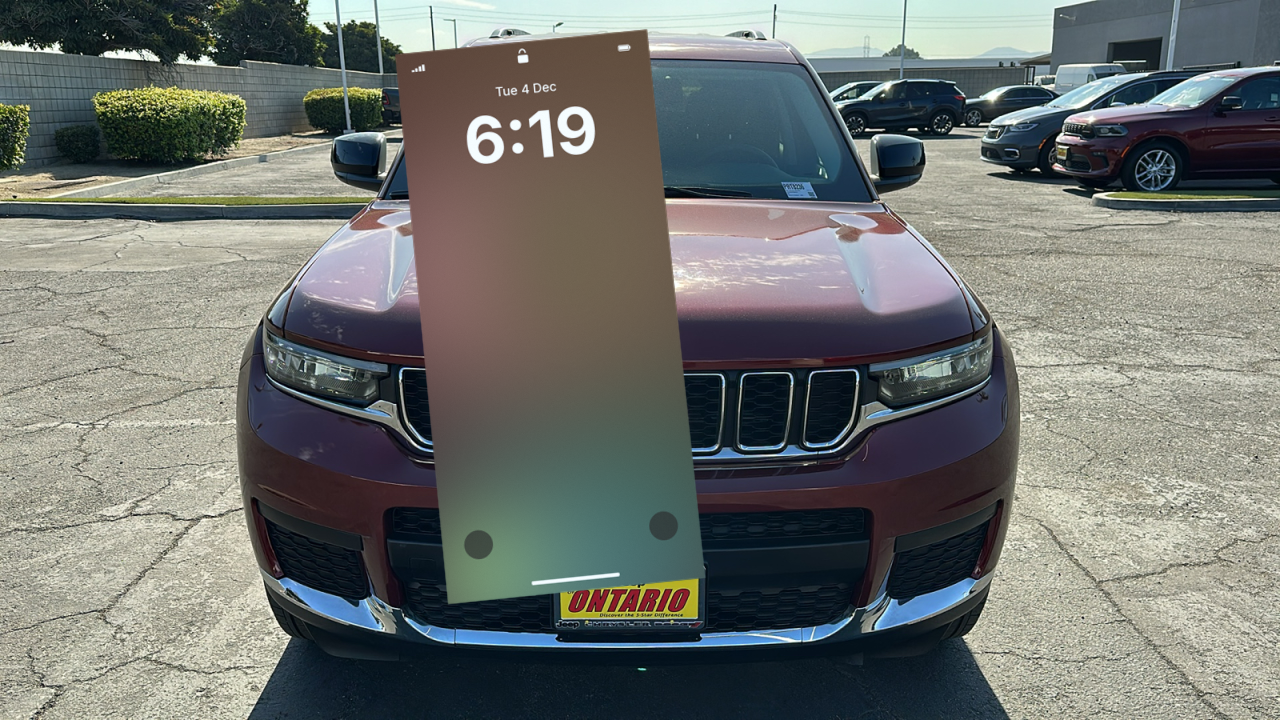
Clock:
6:19
